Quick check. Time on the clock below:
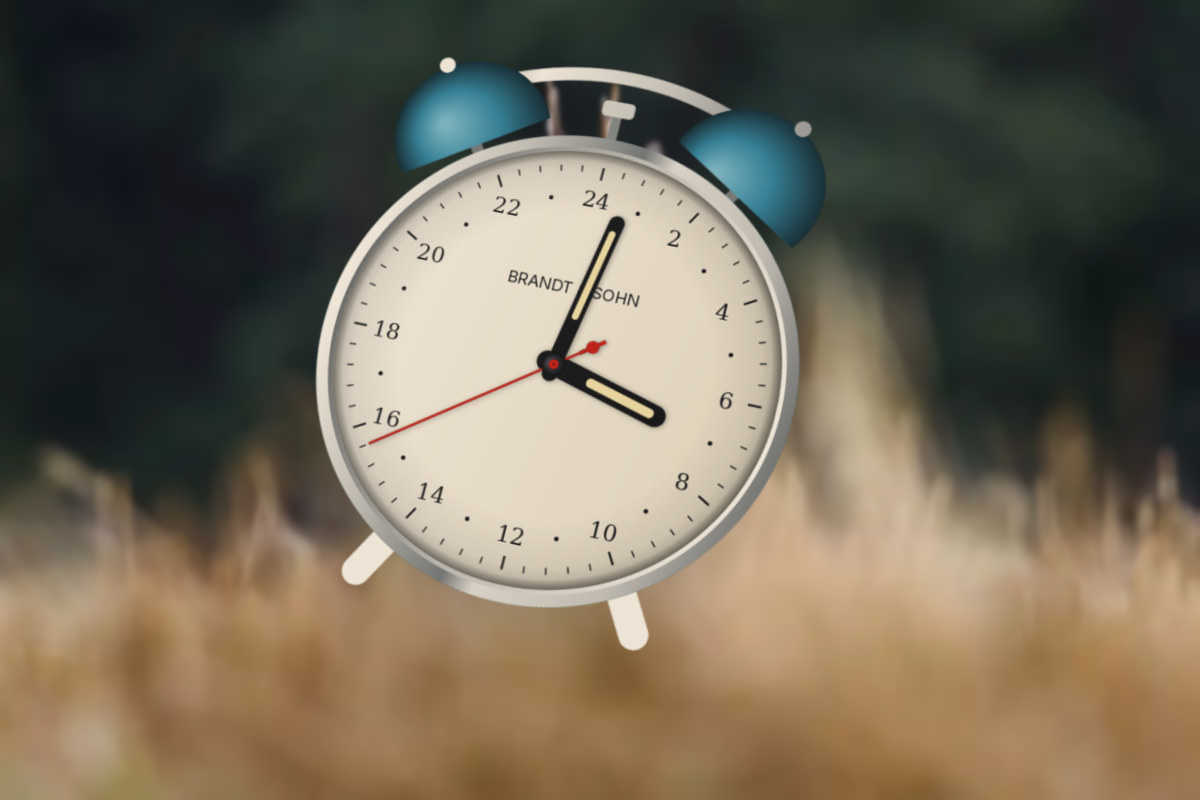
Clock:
7:01:39
